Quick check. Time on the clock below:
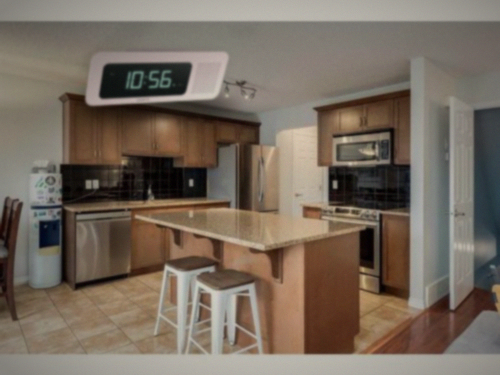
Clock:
10:56
